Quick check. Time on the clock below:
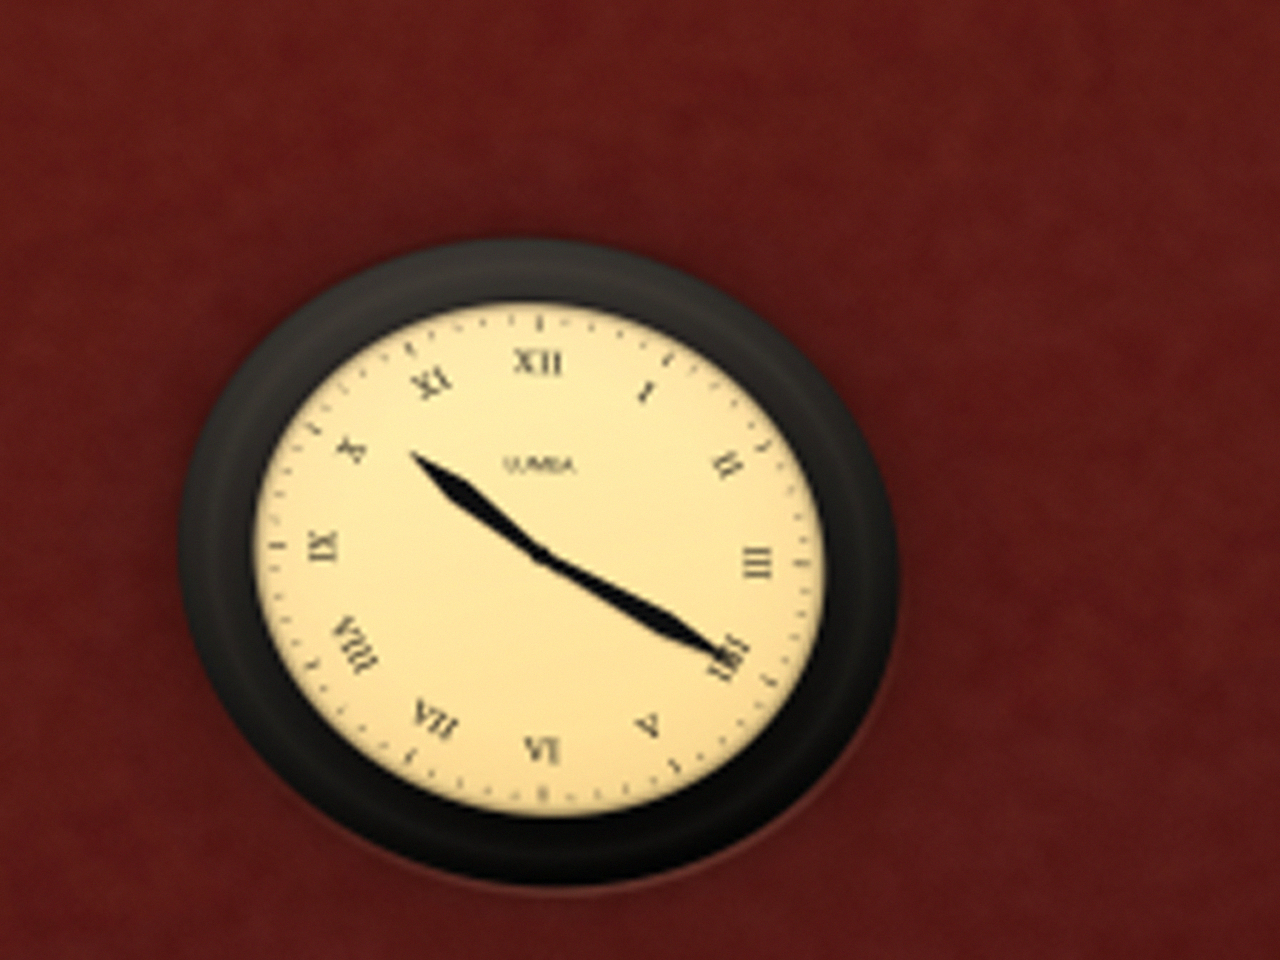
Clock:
10:20
